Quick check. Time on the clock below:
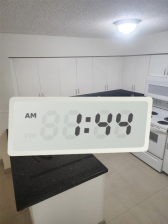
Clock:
1:44
